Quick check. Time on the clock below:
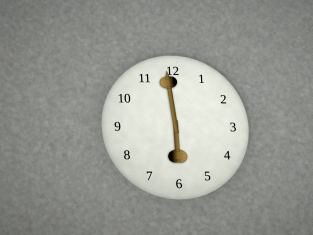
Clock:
5:59
